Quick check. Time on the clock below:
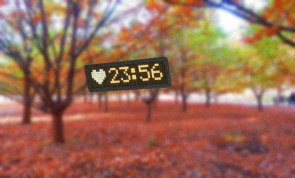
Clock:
23:56
